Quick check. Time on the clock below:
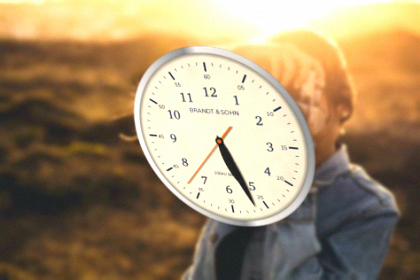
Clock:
5:26:37
